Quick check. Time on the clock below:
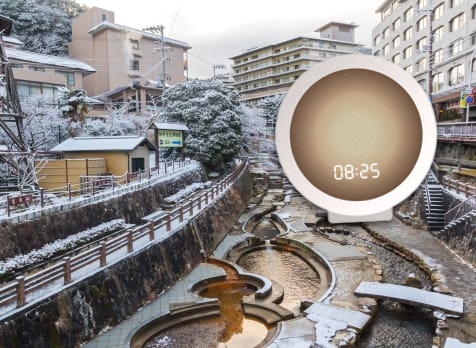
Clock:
8:25
